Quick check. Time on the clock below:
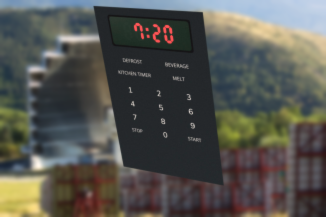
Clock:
7:20
